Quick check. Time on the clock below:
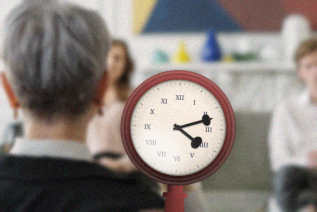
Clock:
4:12
